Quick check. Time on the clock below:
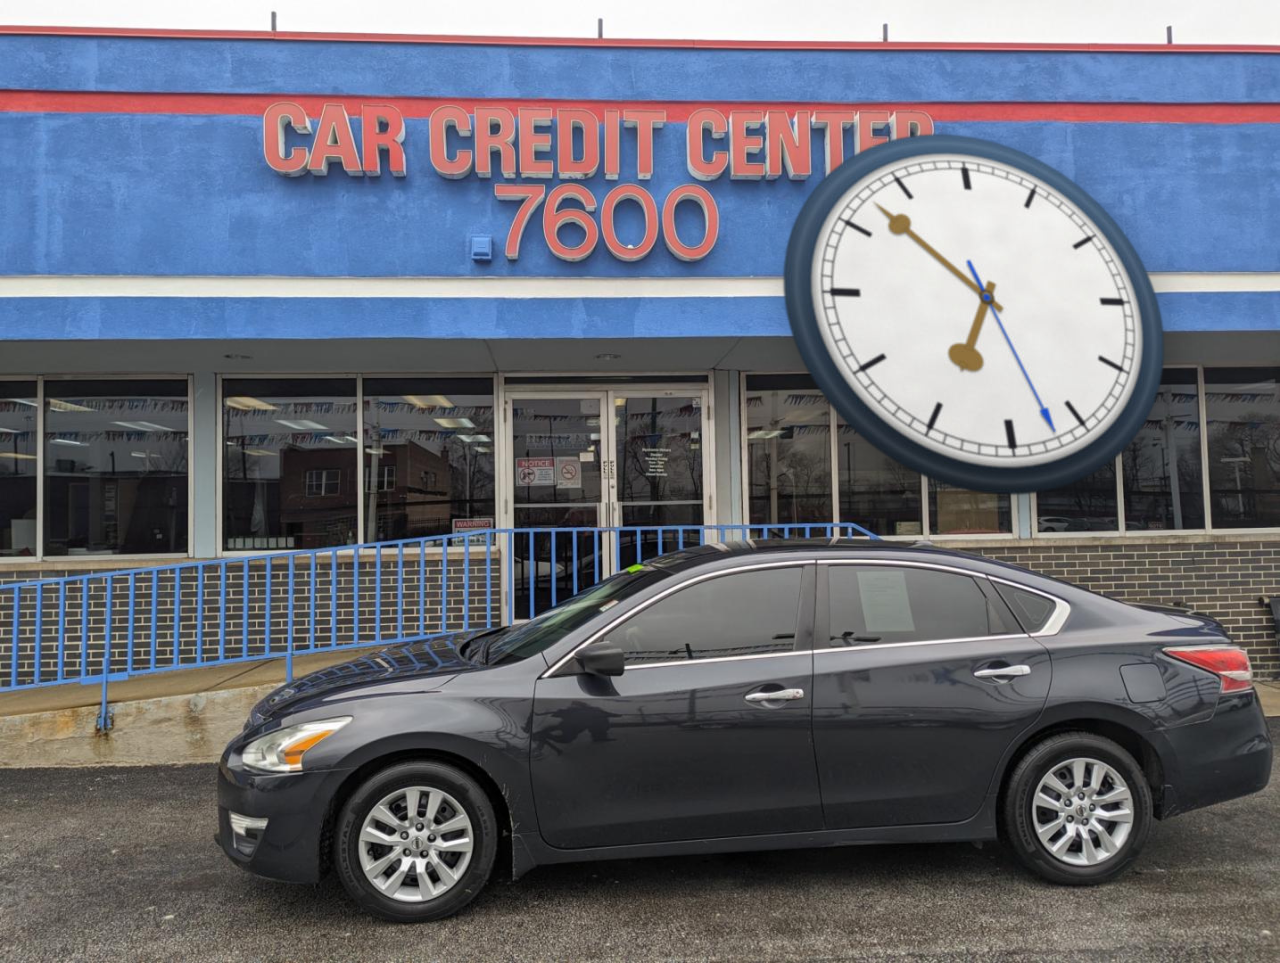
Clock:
6:52:27
